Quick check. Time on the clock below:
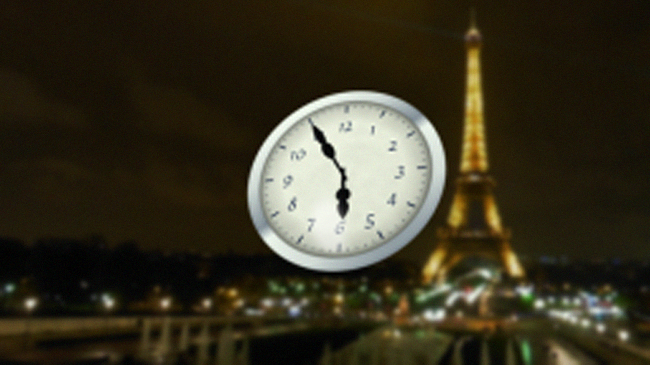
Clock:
5:55
